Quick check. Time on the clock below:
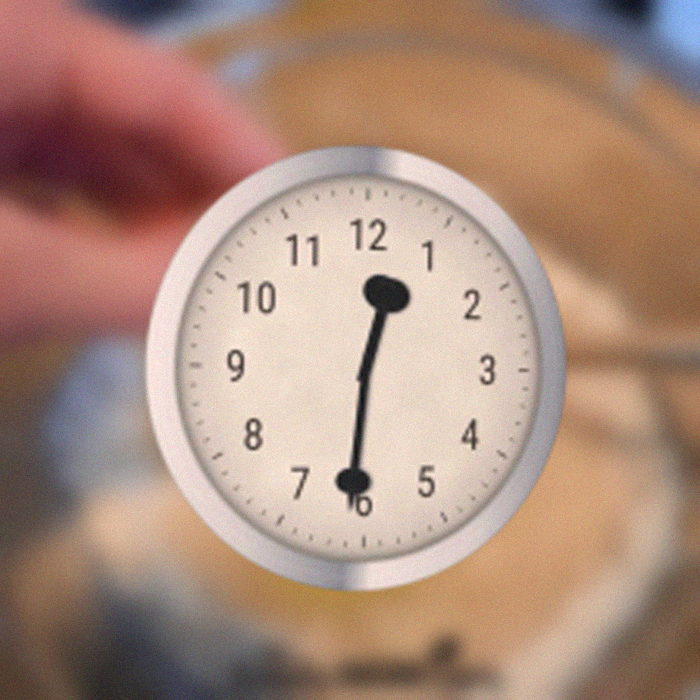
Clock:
12:31
